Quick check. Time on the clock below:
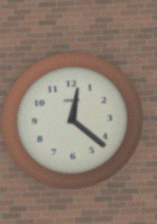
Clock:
12:22
